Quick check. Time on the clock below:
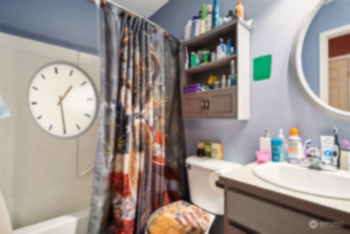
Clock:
1:30
